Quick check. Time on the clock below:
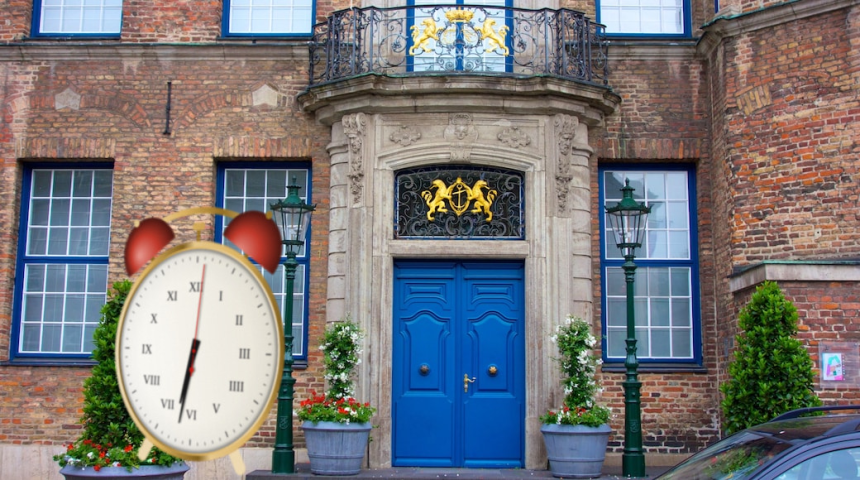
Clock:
6:32:01
